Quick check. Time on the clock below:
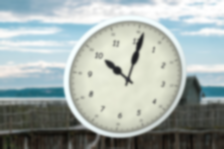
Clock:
10:01
